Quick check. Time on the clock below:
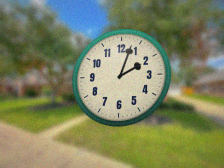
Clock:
2:03
